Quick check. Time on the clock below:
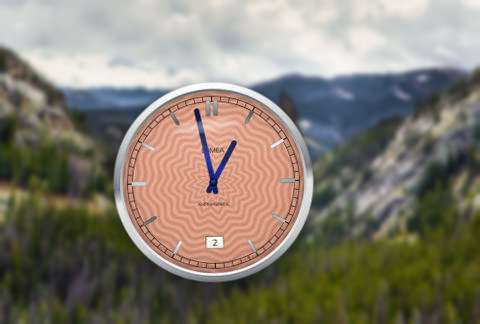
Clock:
12:58
